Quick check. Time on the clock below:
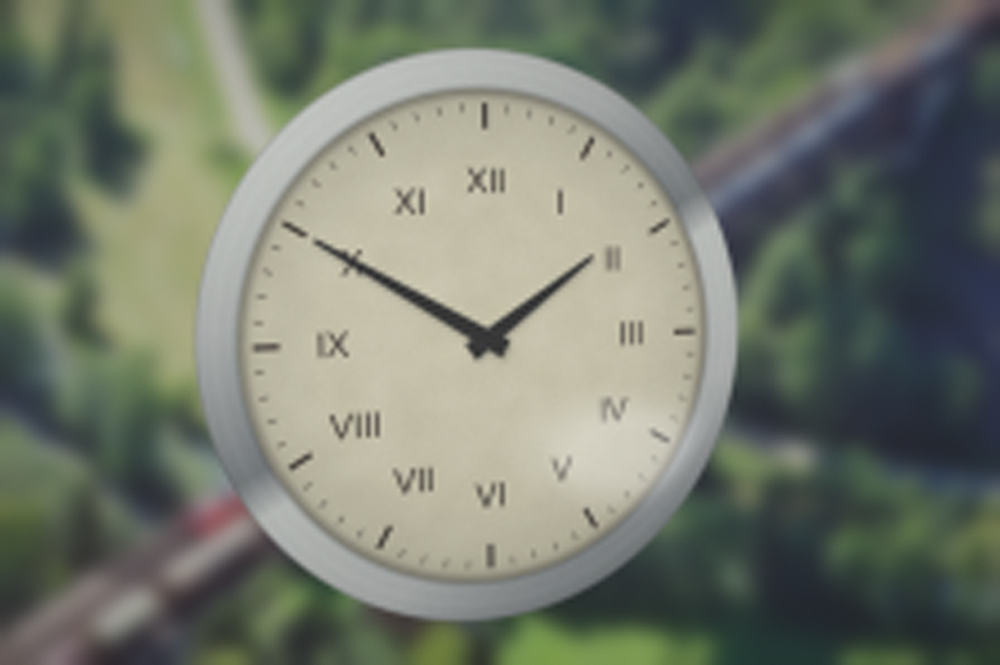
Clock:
1:50
